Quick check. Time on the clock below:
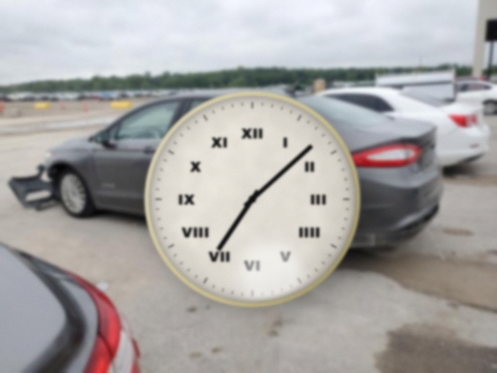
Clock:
7:08
